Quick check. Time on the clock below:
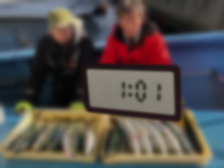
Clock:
1:01
